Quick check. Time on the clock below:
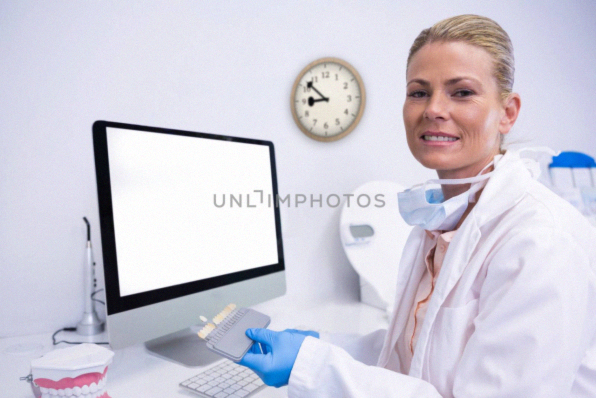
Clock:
8:52
